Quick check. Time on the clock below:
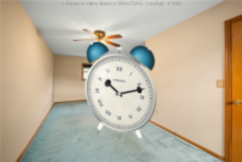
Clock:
10:12
